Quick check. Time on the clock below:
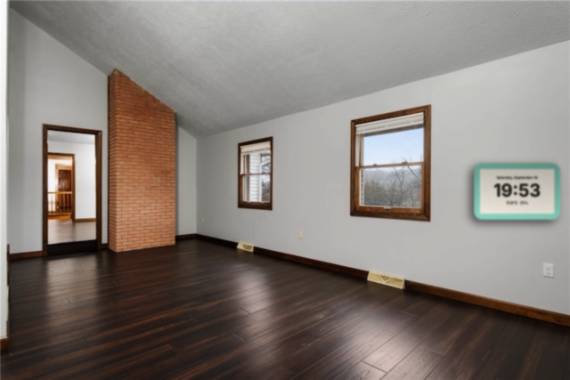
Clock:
19:53
